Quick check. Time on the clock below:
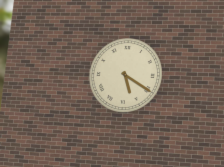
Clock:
5:20
